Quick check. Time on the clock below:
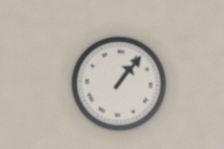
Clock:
1:06
